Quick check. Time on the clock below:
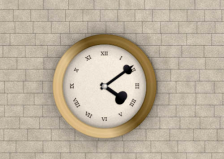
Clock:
4:09
